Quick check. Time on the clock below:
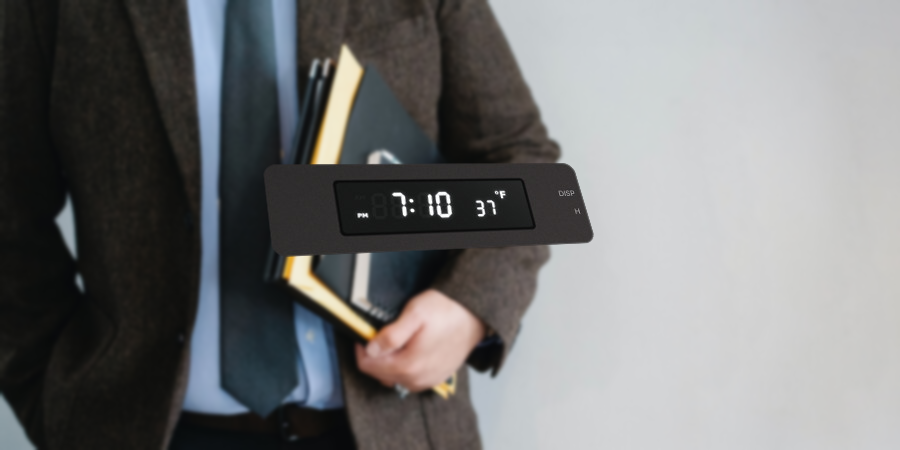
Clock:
7:10
